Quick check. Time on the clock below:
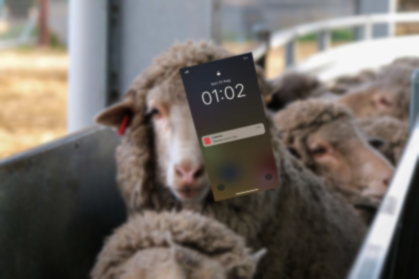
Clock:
1:02
